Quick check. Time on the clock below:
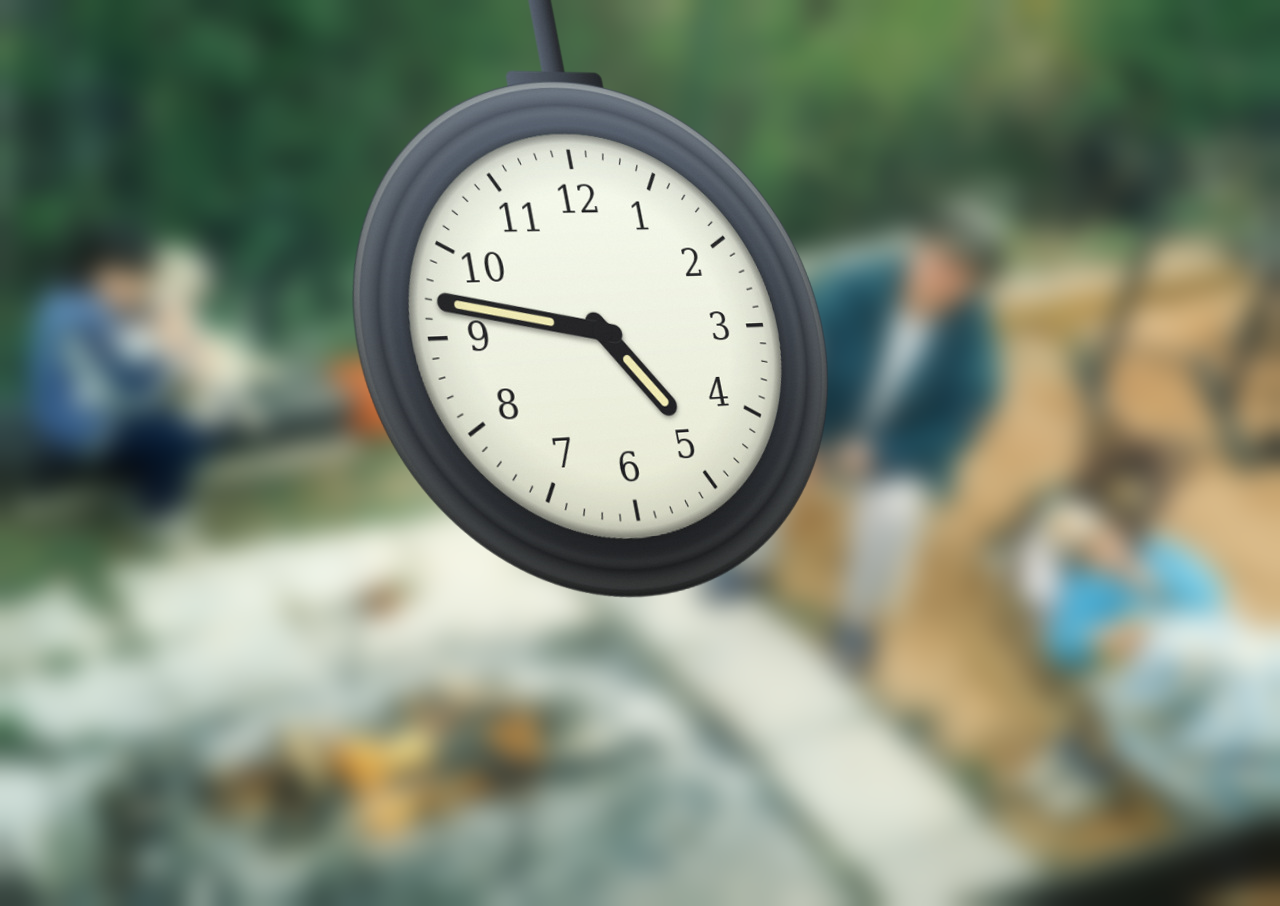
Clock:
4:47
